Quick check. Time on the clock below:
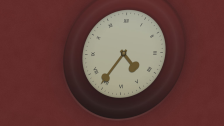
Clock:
4:36
